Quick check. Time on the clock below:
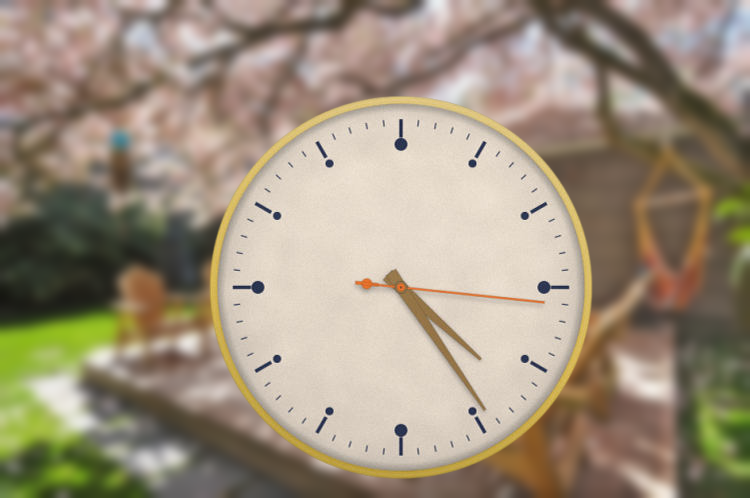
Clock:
4:24:16
